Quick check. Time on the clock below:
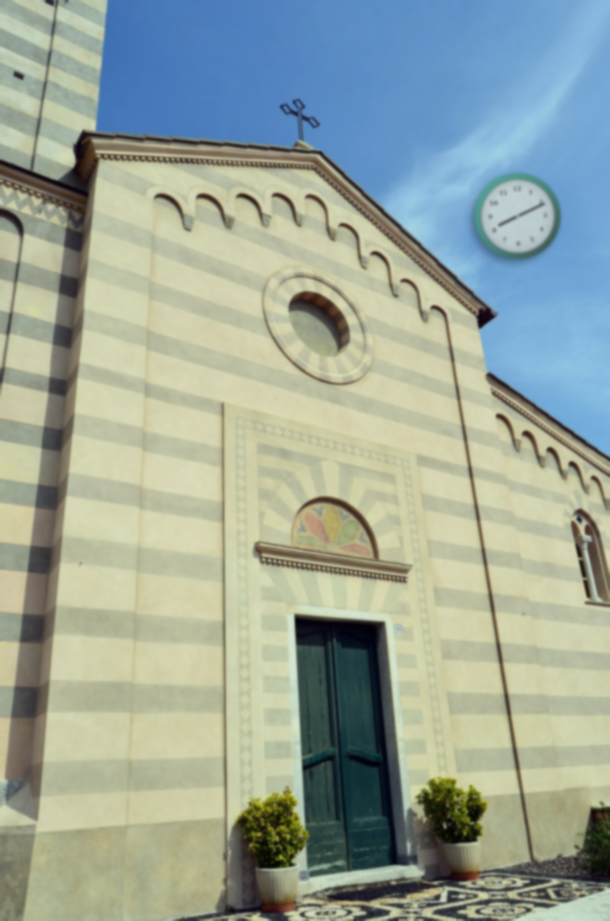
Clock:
8:11
